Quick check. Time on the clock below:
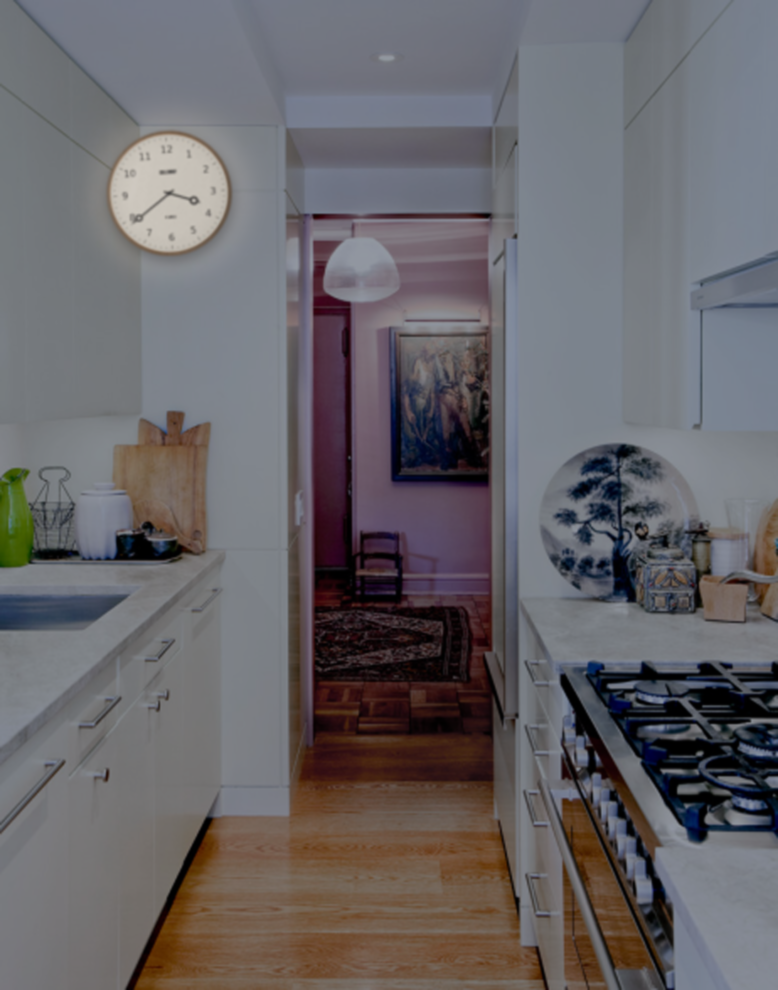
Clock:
3:39
